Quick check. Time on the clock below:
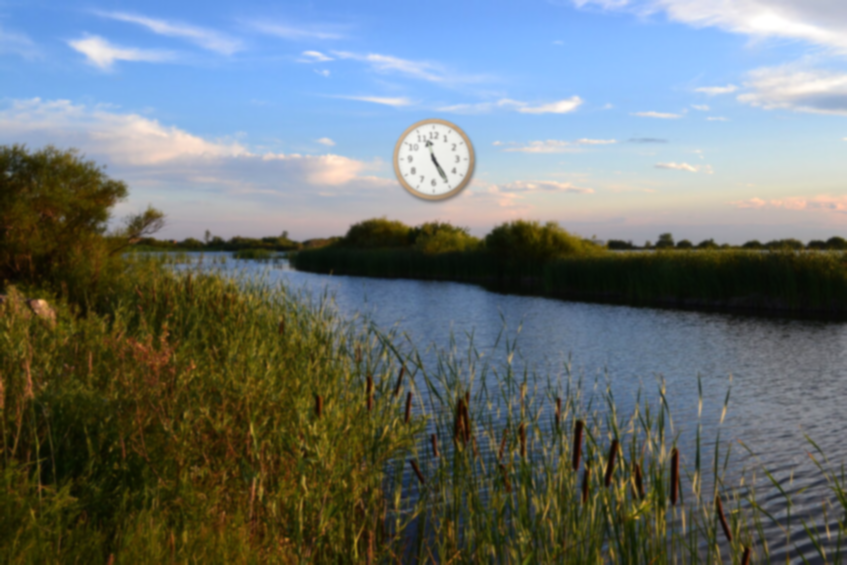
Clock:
11:25
